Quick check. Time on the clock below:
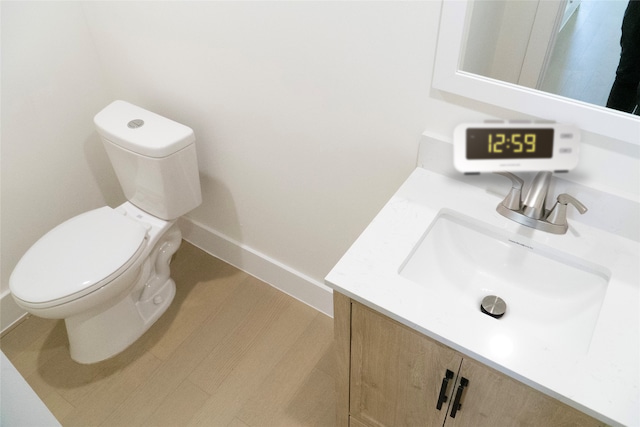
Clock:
12:59
